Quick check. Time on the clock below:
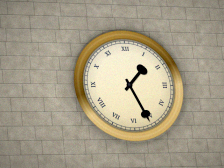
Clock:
1:26
